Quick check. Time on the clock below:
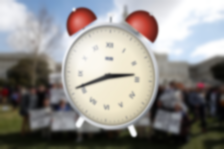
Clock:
2:41
